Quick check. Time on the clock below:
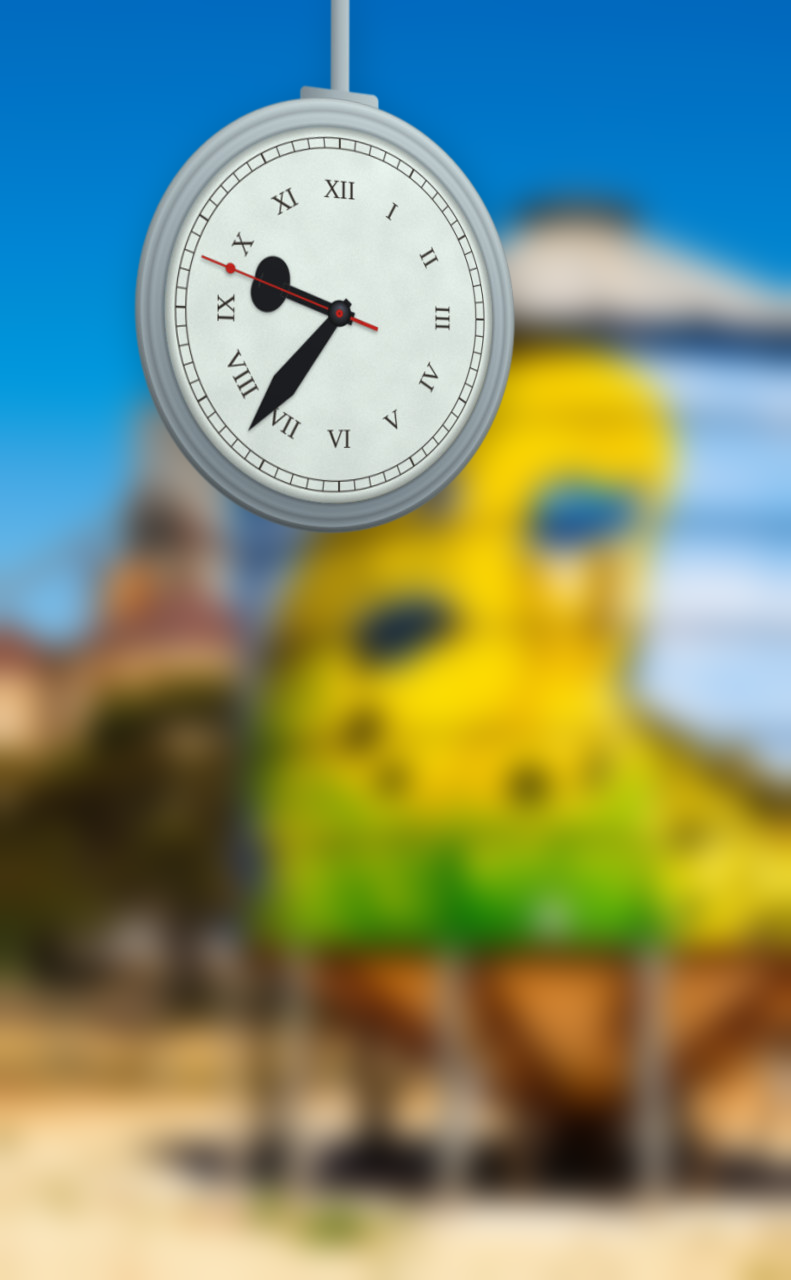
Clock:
9:36:48
